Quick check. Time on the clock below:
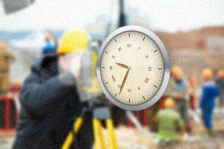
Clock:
9:34
